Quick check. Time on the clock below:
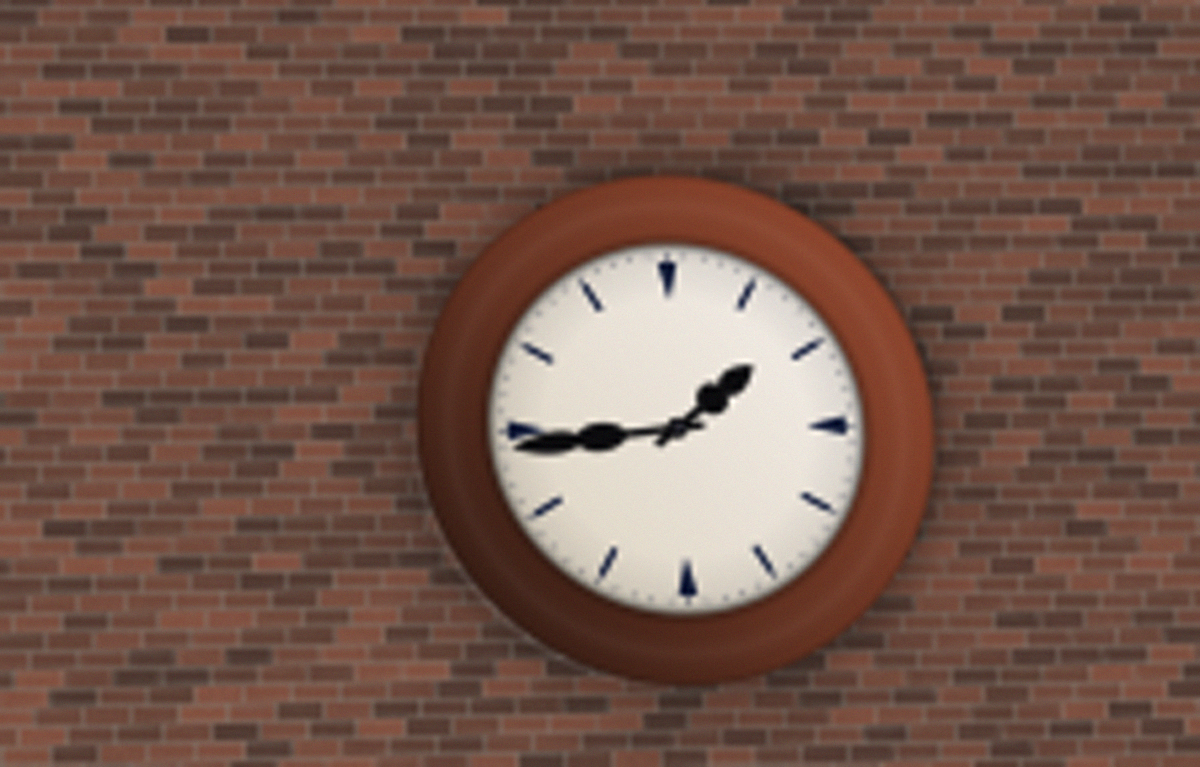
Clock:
1:44
